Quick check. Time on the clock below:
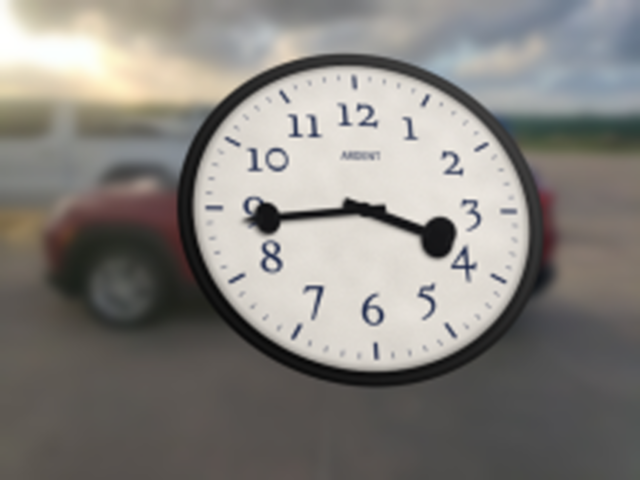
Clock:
3:44
